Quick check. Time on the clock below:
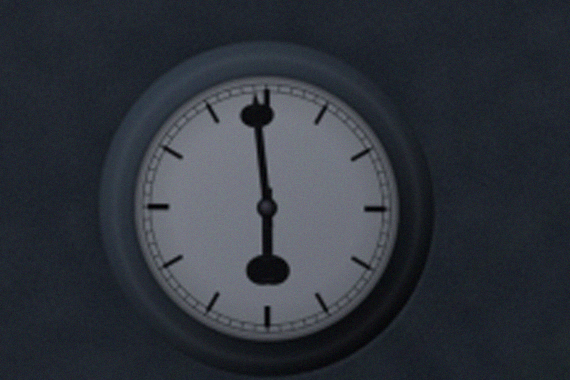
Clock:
5:59
